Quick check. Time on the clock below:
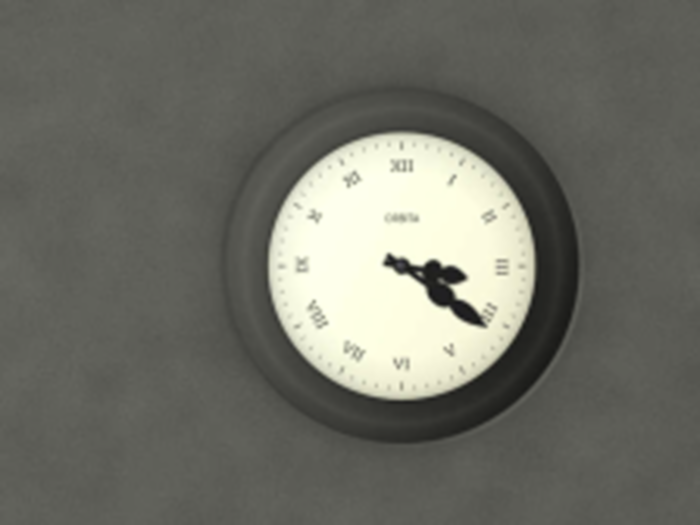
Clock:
3:21
